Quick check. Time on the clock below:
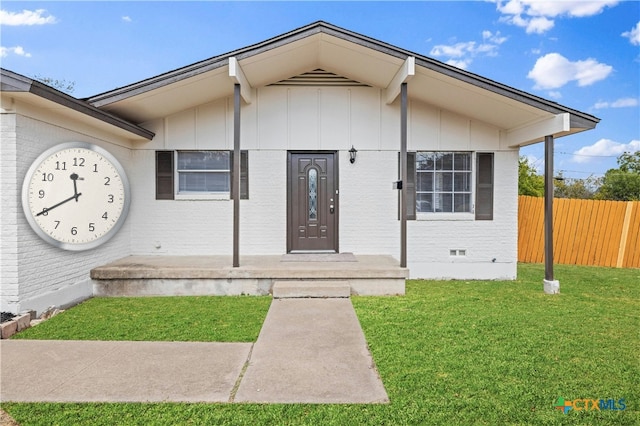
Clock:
11:40
